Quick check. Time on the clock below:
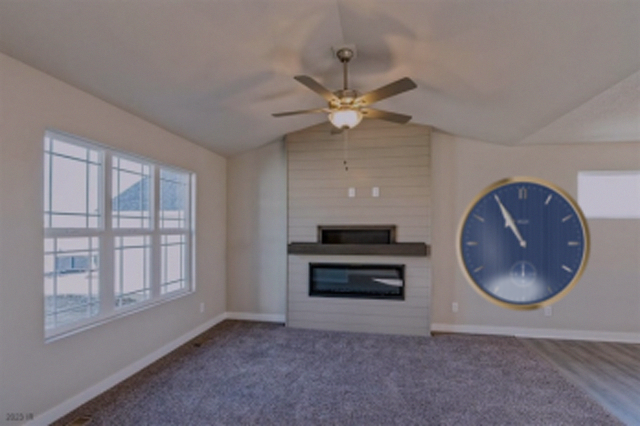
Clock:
10:55
